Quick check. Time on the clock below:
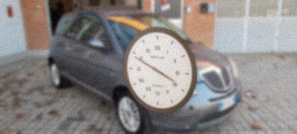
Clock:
3:49
